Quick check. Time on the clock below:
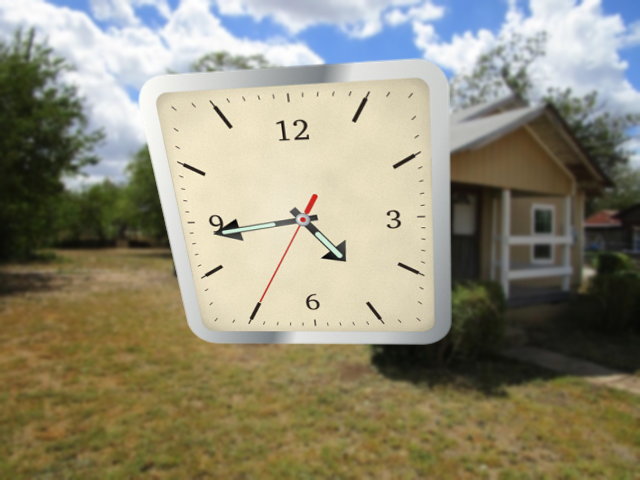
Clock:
4:43:35
